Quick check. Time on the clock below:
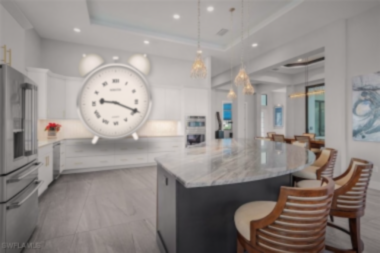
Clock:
9:19
